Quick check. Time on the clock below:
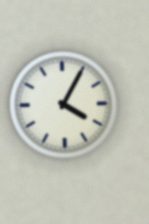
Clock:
4:05
